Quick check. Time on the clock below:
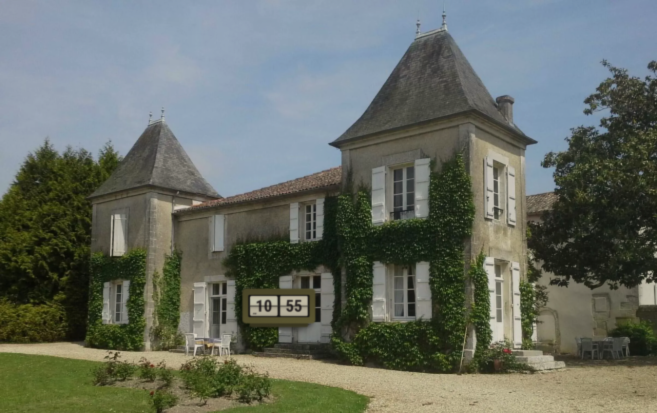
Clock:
10:55
